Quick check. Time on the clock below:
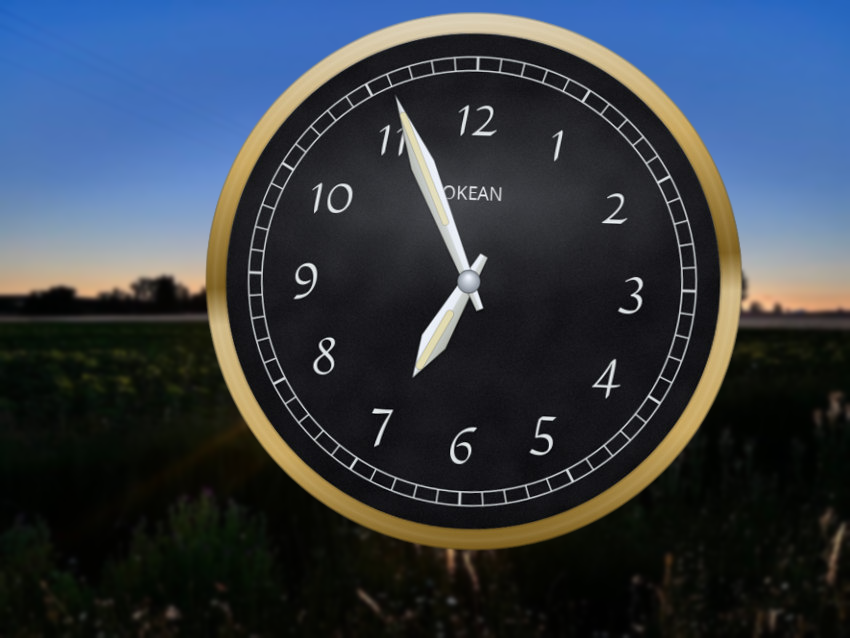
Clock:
6:56
